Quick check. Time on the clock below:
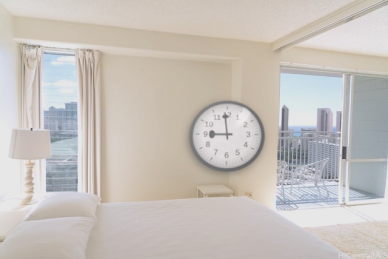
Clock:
8:59
